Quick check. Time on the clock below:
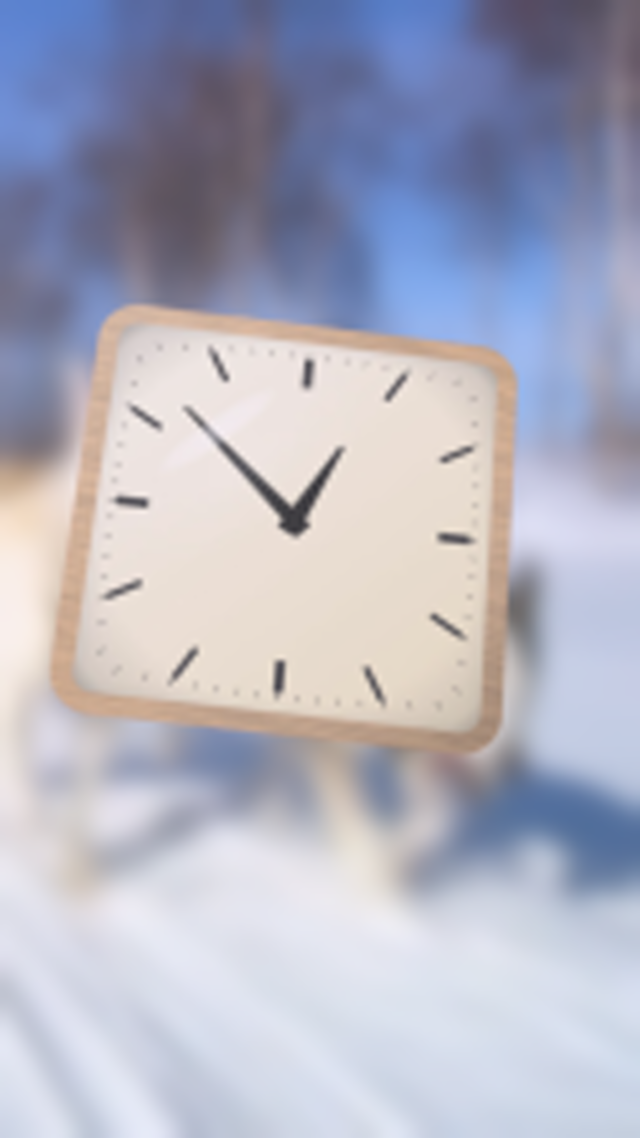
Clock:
12:52
